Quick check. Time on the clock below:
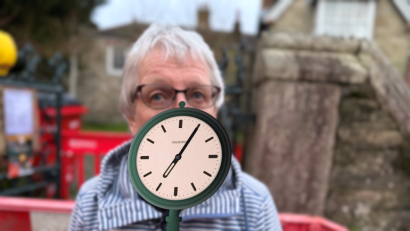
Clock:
7:05
